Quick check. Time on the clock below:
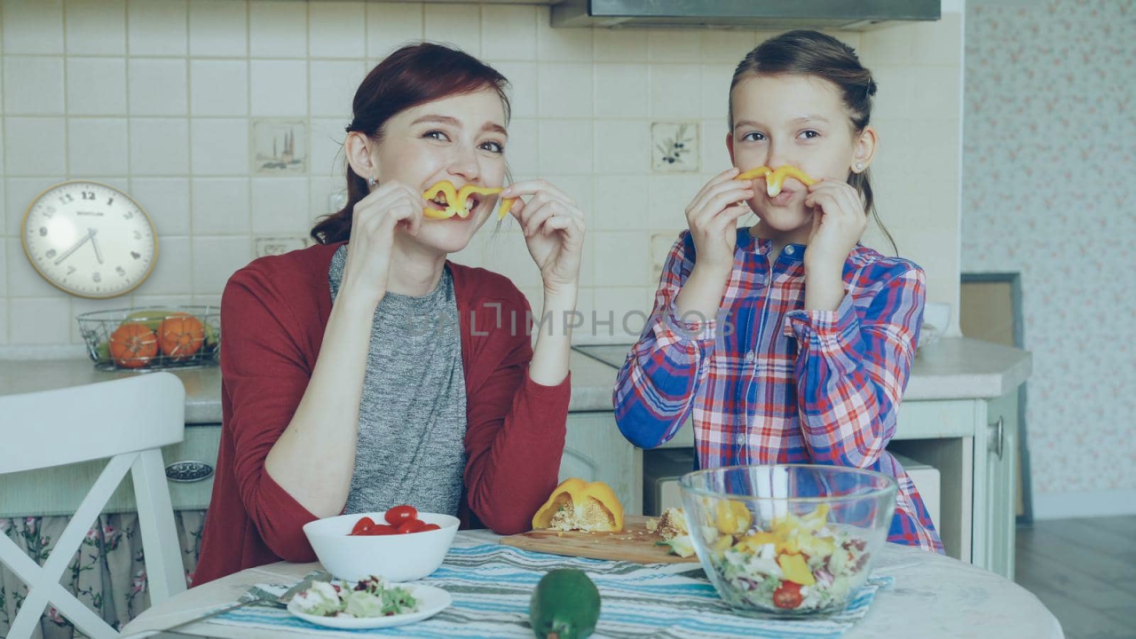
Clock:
5:38
